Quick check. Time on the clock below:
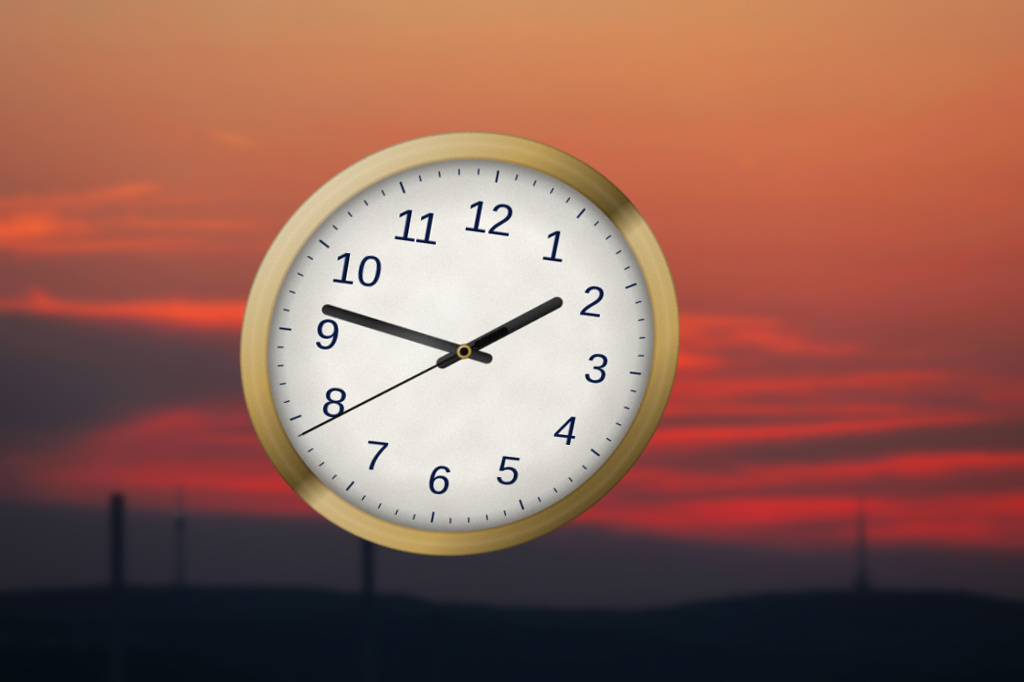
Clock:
1:46:39
